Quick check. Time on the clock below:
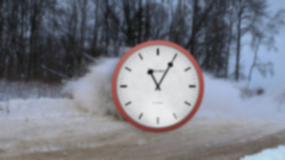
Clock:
11:05
